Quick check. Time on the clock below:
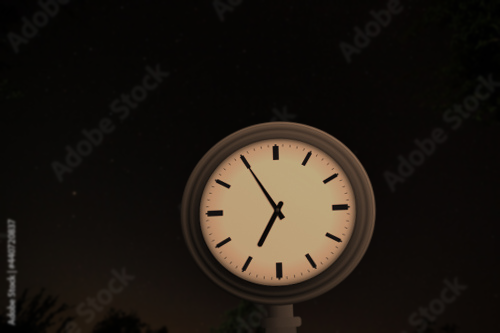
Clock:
6:55
